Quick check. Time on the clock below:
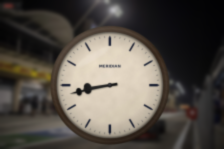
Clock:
8:43
